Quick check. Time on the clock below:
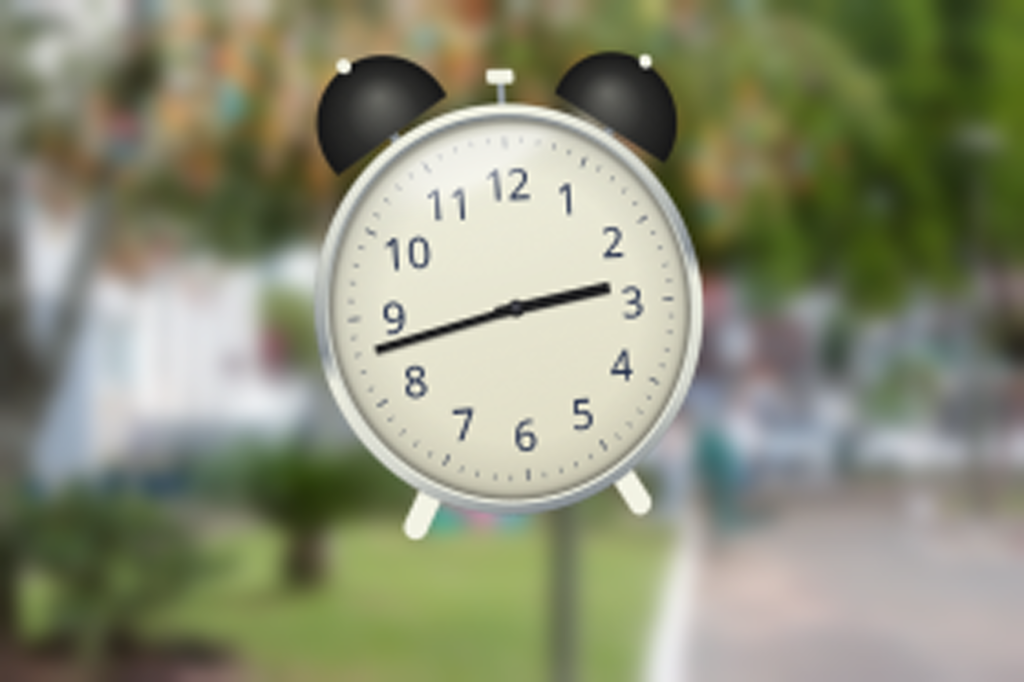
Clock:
2:43
